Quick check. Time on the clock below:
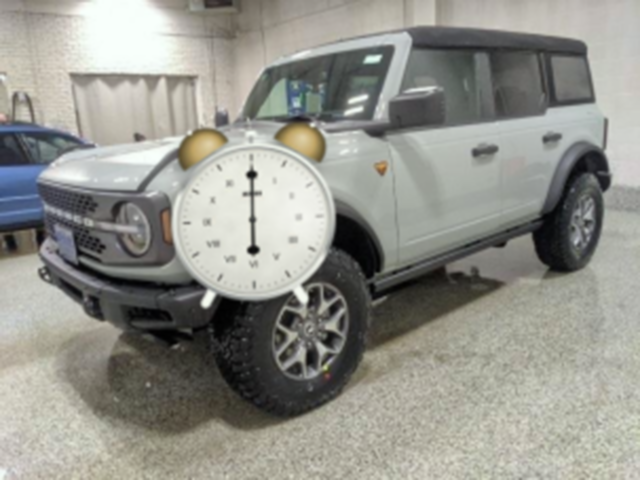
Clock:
6:00
